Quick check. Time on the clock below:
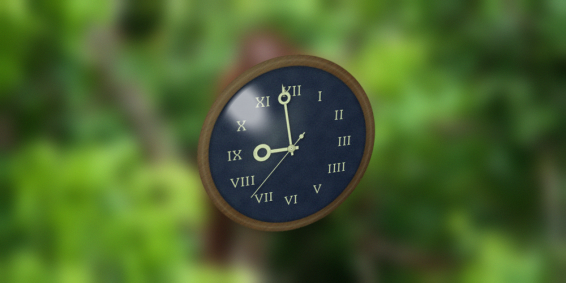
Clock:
8:58:37
